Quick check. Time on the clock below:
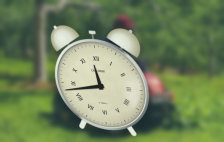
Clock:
11:43
